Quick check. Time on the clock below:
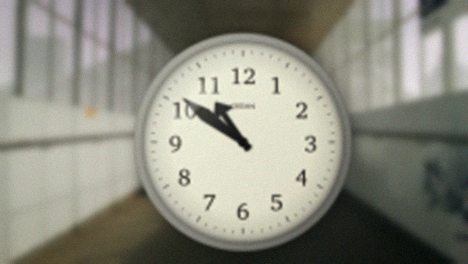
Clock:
10:51
